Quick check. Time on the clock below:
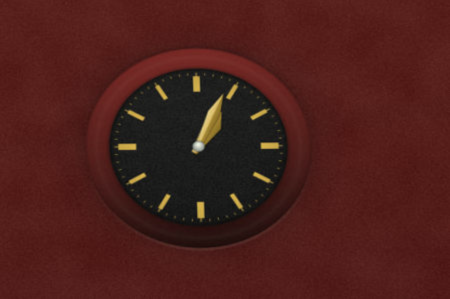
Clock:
1:04
